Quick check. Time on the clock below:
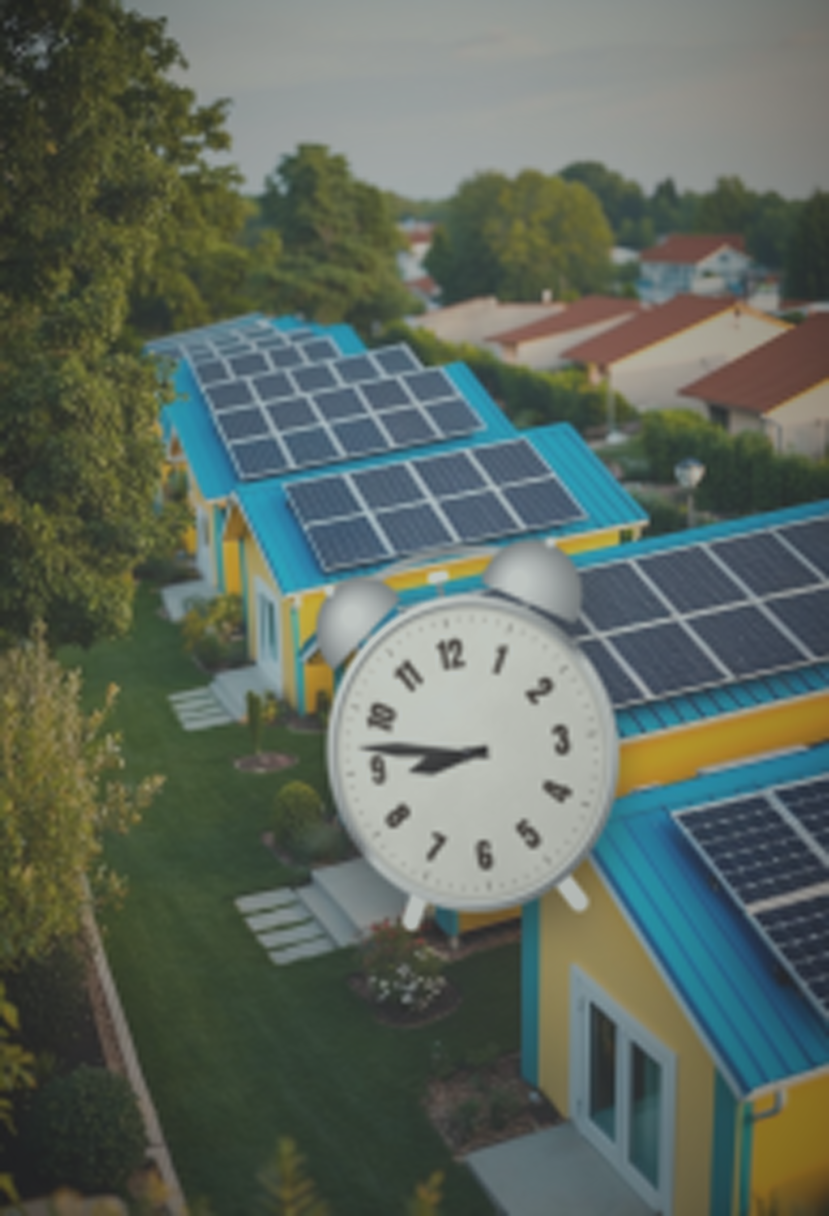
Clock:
8:47
